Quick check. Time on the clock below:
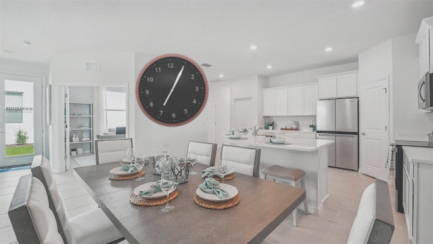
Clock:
7:05
